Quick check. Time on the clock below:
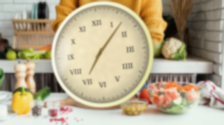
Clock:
7:07
